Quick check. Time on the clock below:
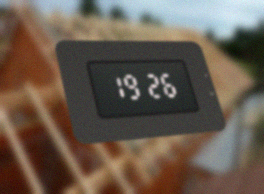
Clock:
19:26
